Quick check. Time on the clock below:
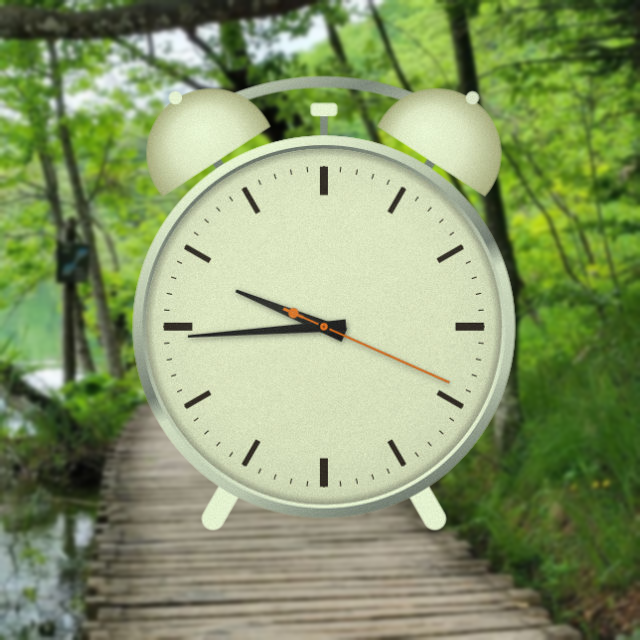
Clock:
9:44:19
